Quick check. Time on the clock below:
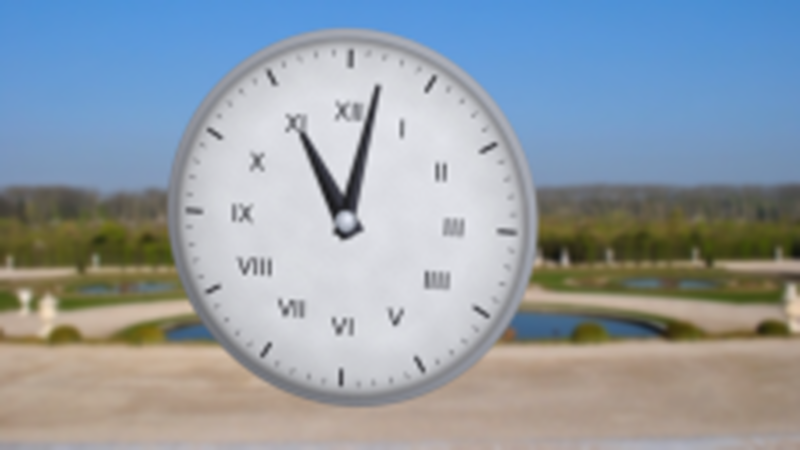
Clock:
11:02
